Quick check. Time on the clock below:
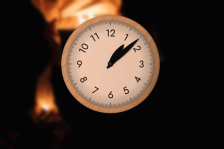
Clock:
1:08
